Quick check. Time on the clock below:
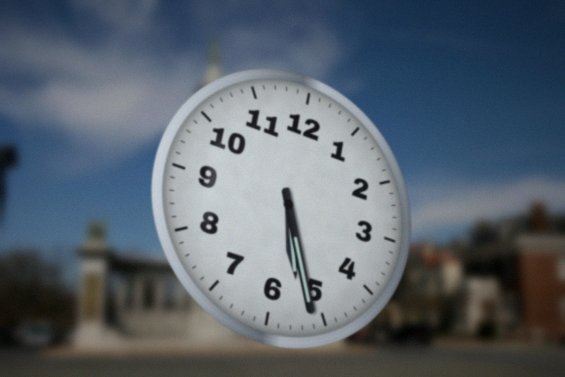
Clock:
5:26
